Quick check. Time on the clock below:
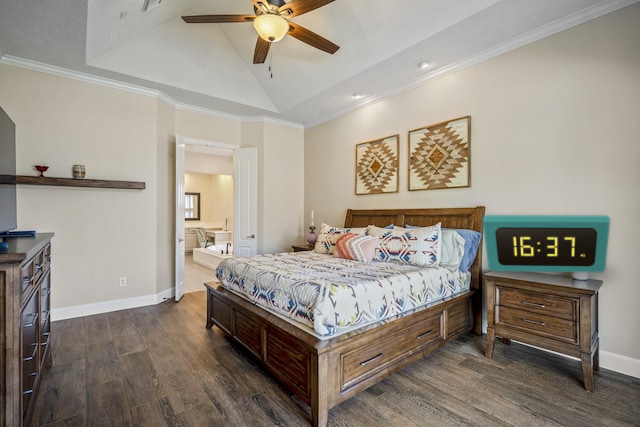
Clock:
16:37
